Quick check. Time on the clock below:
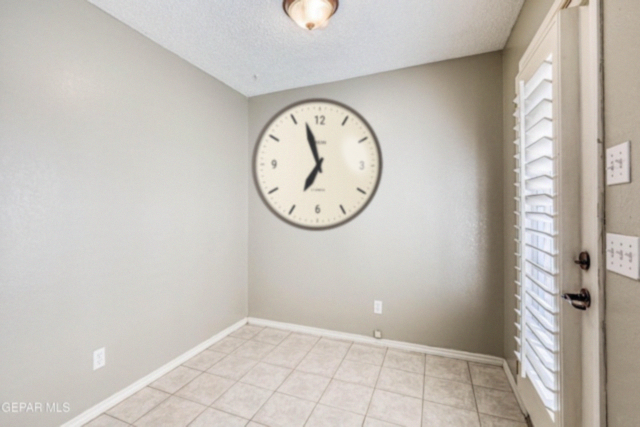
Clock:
6:57
